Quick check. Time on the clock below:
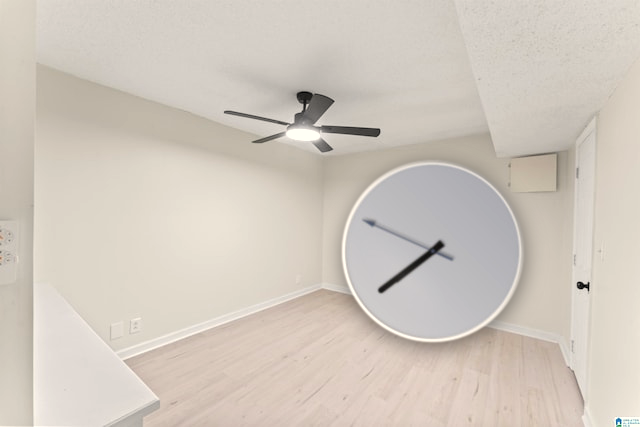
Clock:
7:38:49
